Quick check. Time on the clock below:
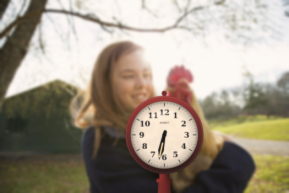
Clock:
6:32
